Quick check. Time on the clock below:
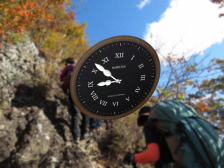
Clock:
8:52
